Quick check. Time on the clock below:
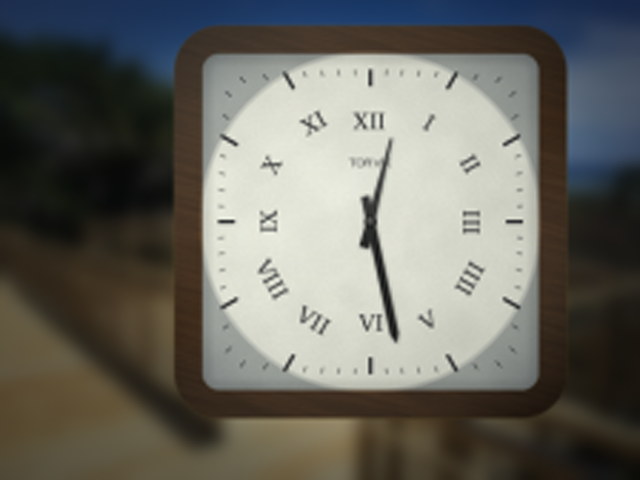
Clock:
12:28
